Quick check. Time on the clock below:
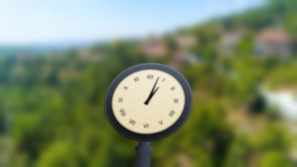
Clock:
1:03
